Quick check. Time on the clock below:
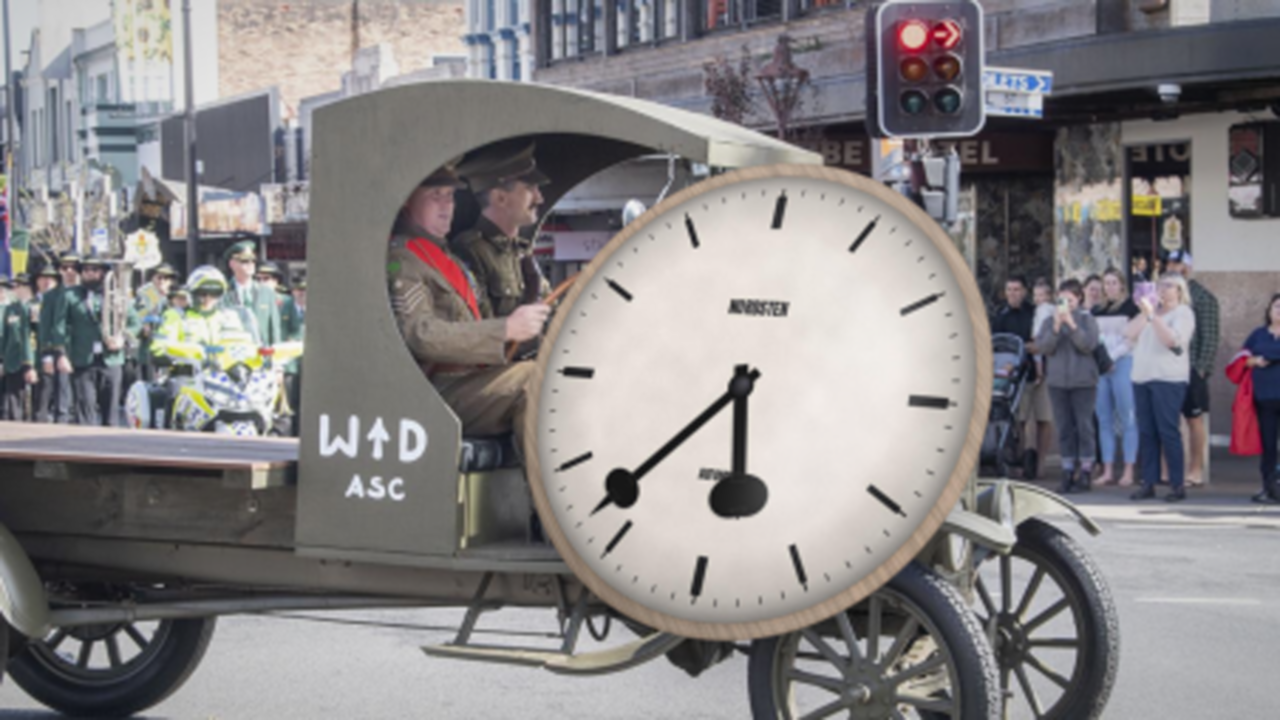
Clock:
5:37
